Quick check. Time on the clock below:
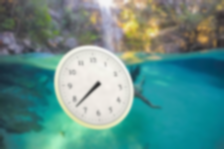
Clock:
7:38
